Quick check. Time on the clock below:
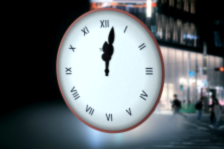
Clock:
12:02
